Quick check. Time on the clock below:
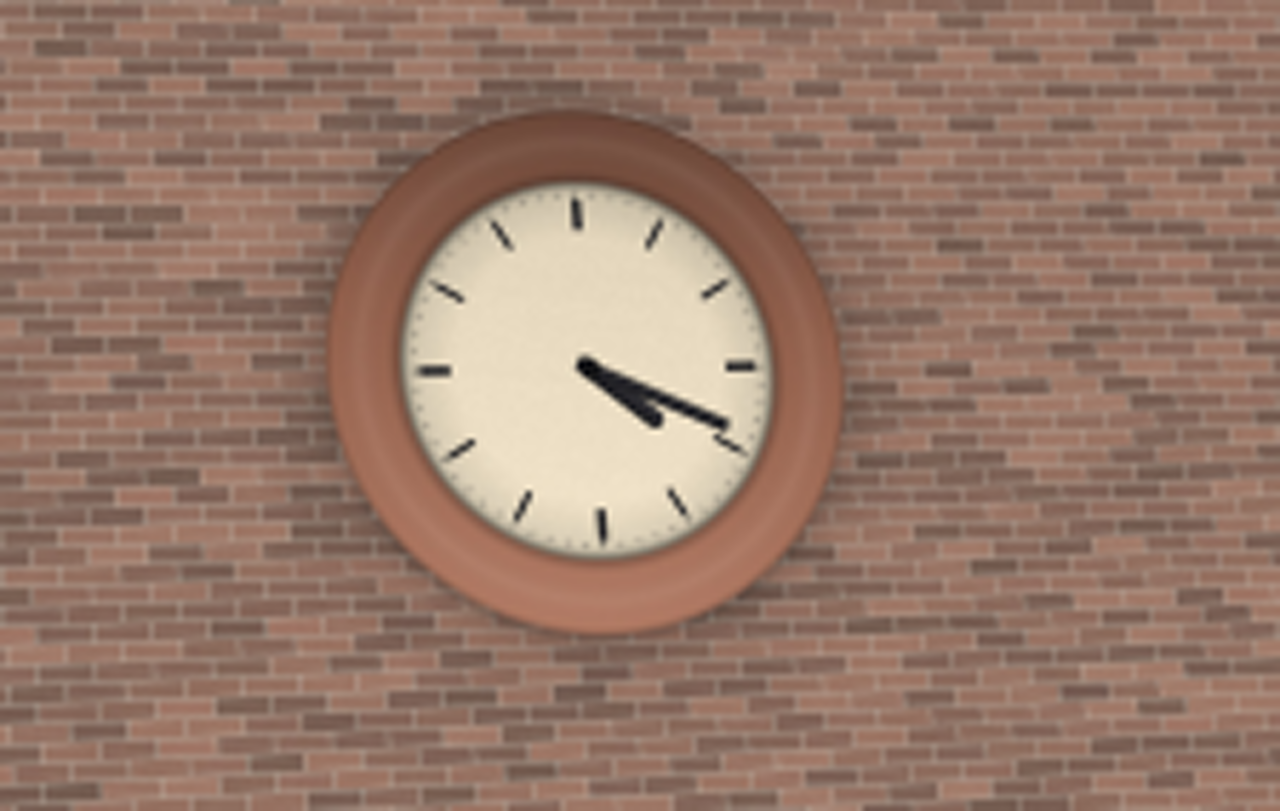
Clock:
4:19
